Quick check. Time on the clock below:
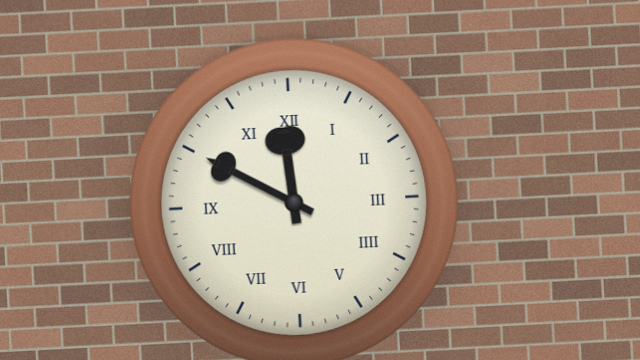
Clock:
11:50
